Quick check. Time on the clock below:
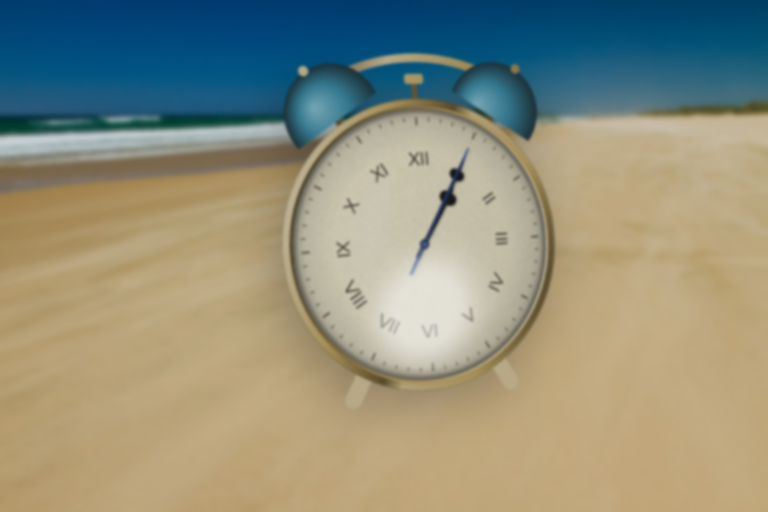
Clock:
1:05:05
